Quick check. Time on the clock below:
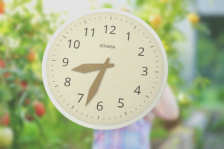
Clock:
8:33
